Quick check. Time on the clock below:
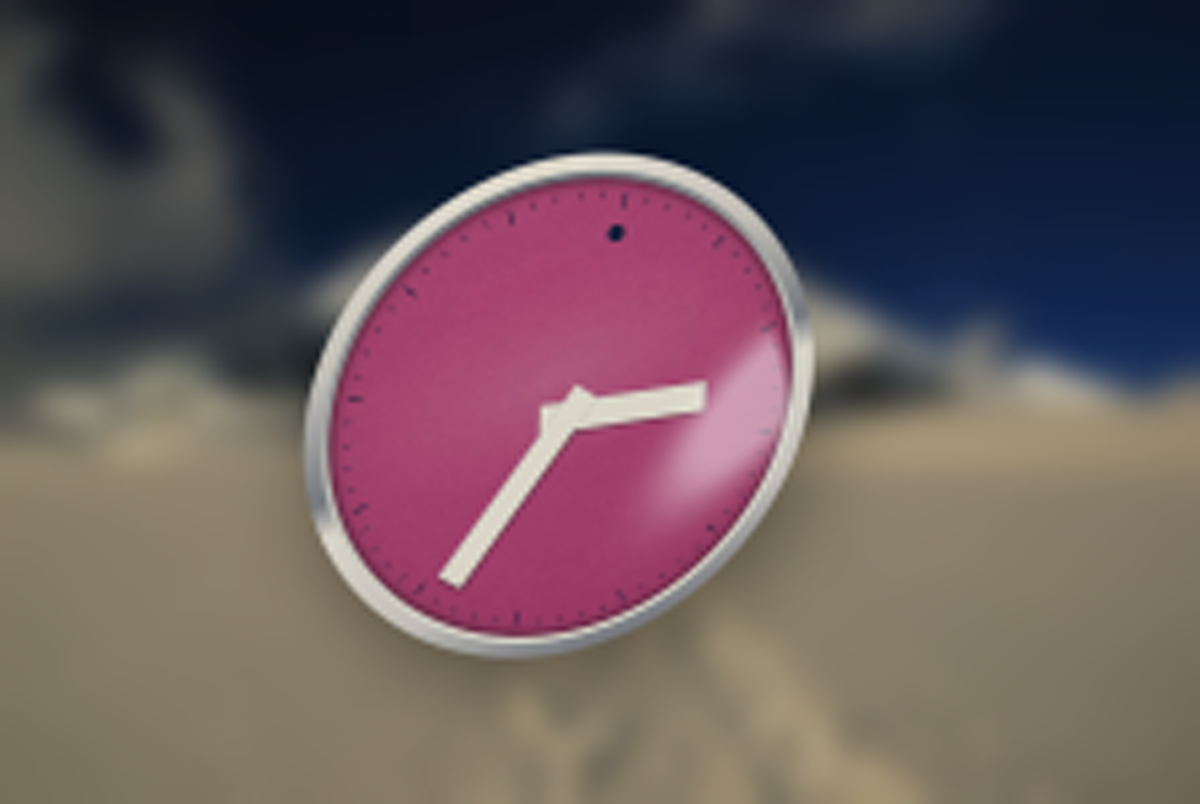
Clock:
2:34
